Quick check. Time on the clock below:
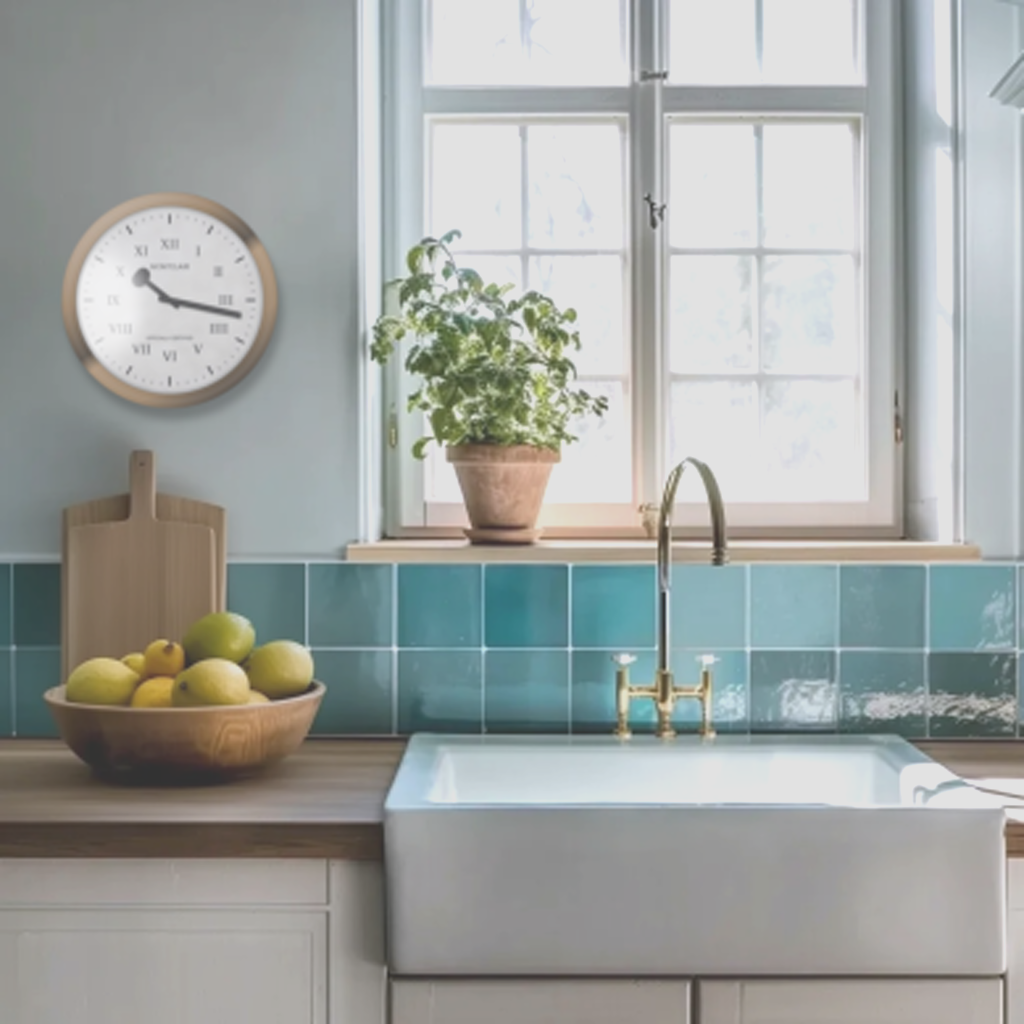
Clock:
10:17
